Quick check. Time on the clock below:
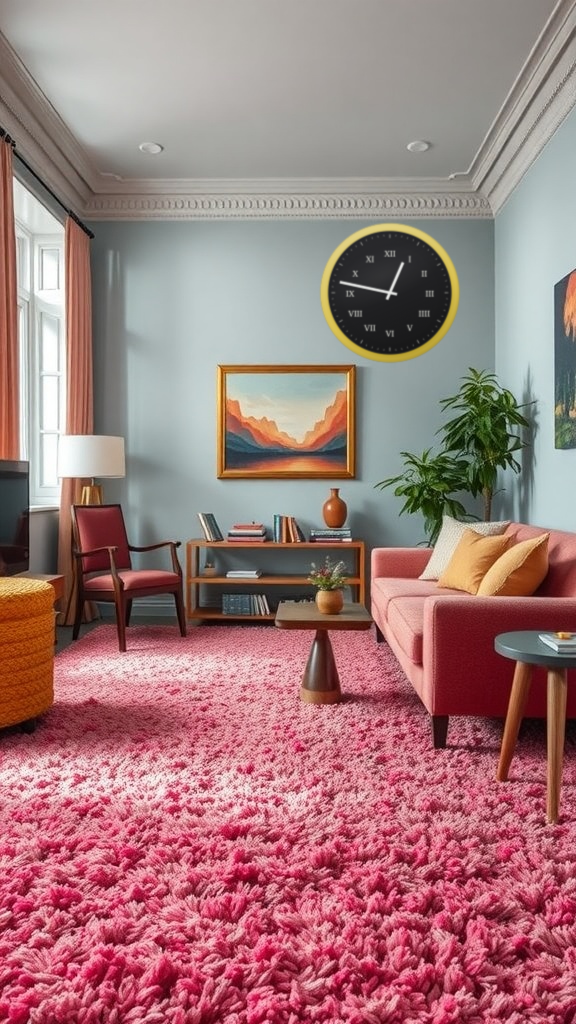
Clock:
12:47
